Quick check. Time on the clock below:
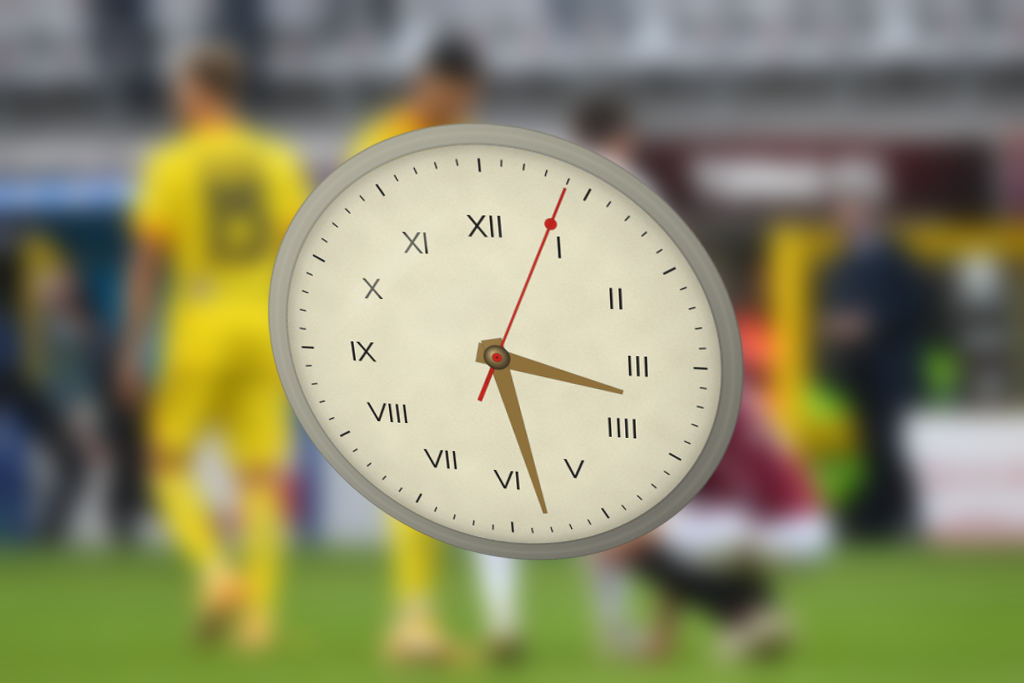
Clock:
3:28:04
